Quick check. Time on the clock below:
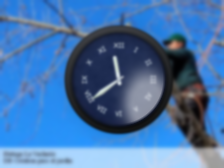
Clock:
11:39
